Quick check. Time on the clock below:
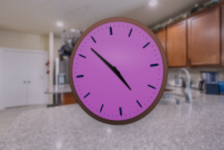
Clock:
4:53
